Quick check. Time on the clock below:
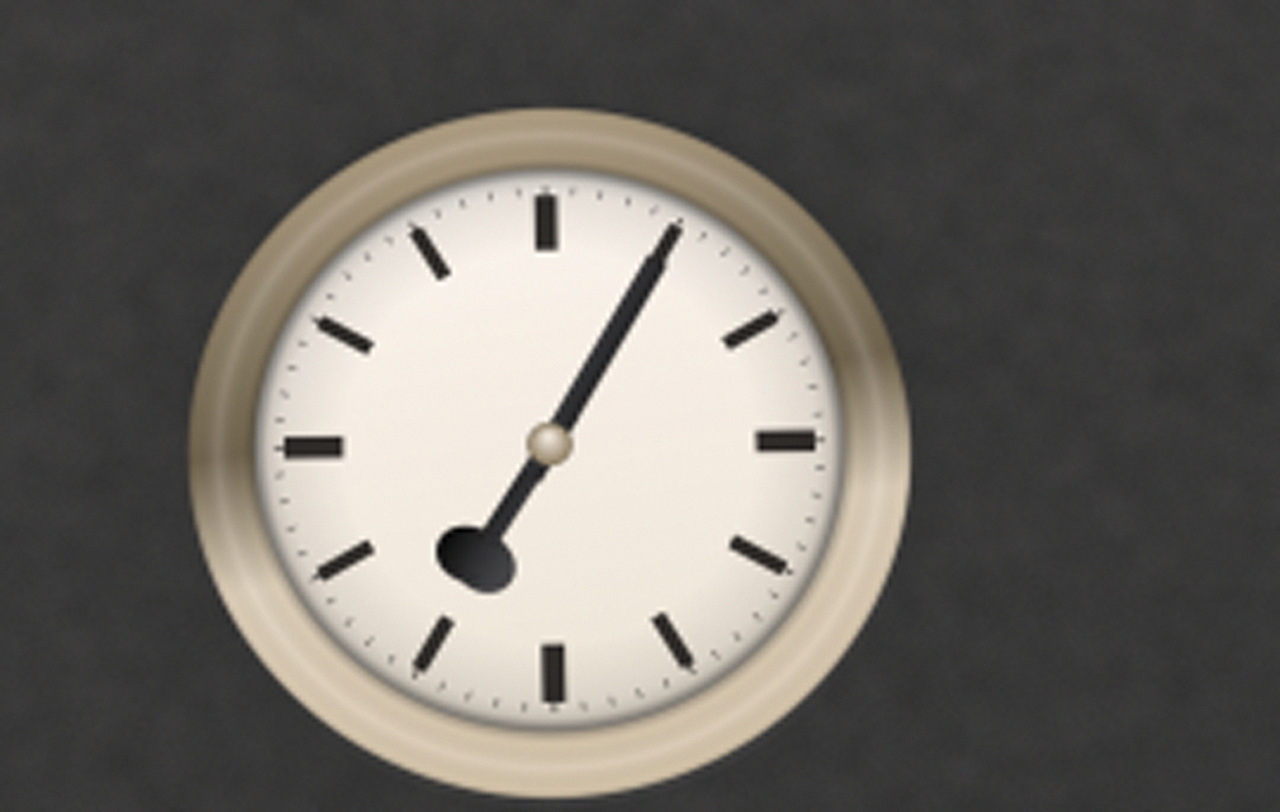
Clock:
7:05
